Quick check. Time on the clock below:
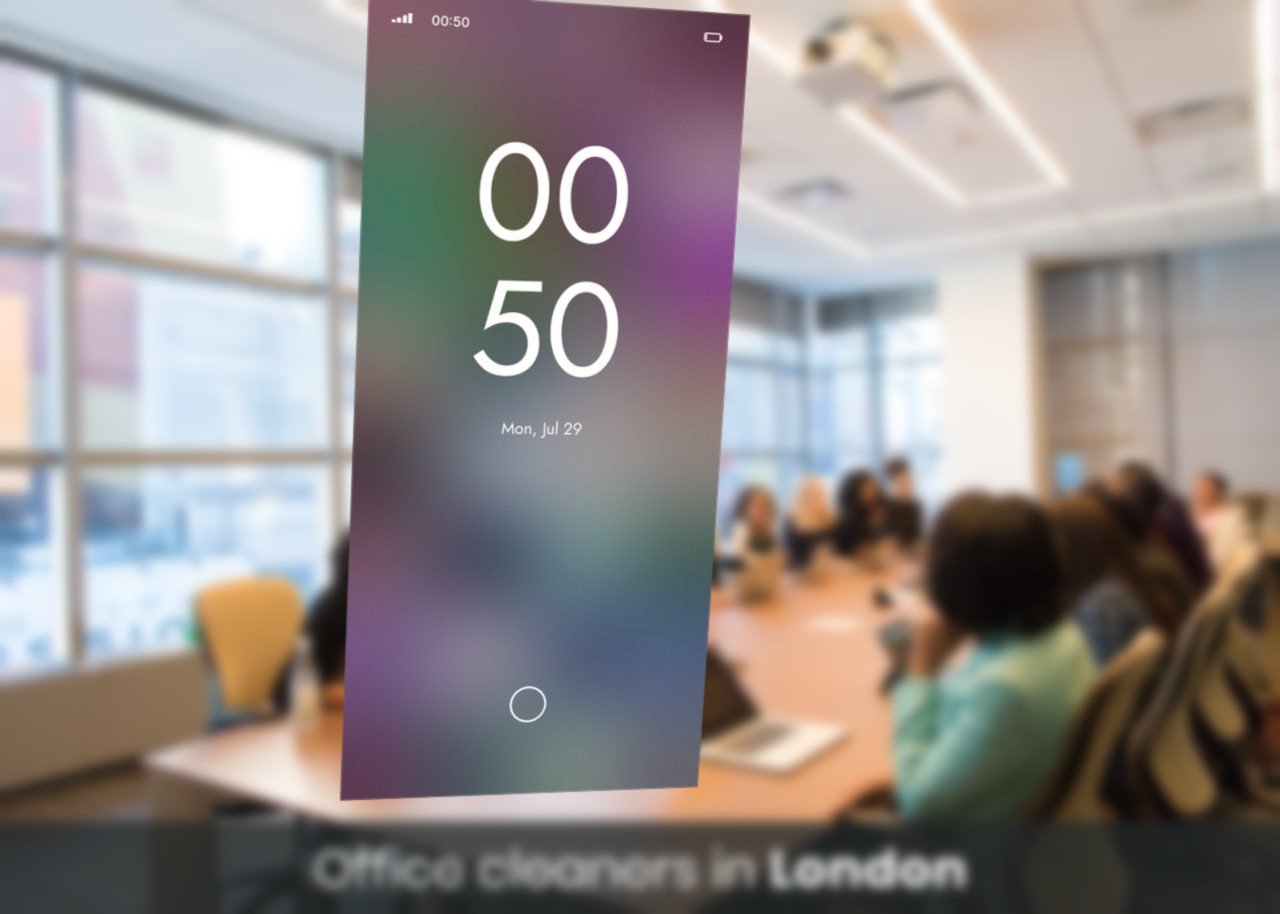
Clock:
0:50
